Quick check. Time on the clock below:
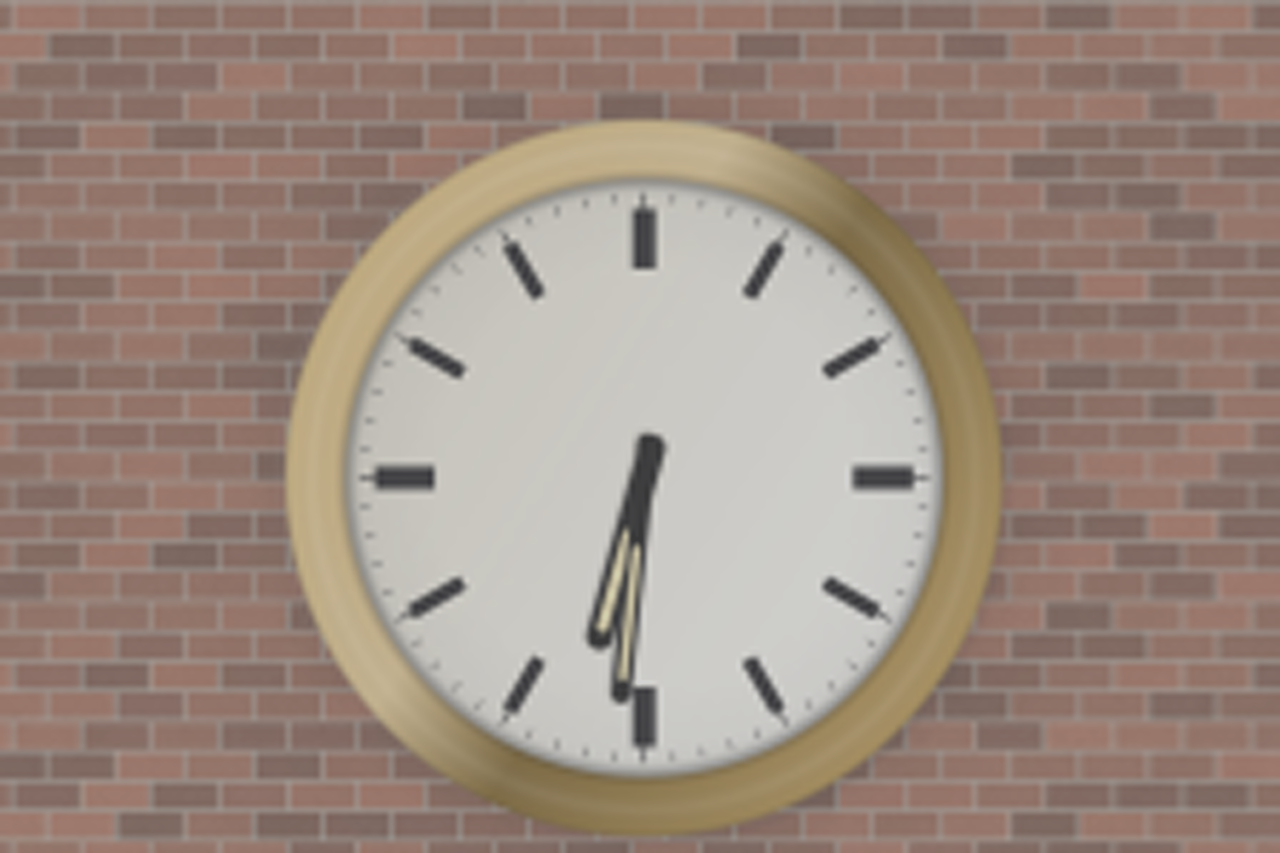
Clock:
6:31
